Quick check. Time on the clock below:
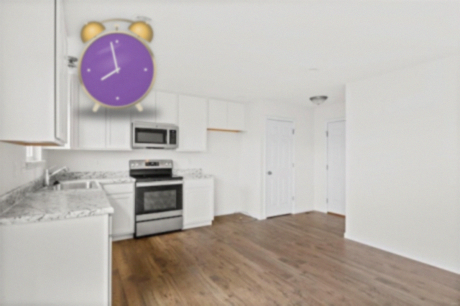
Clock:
7:58
